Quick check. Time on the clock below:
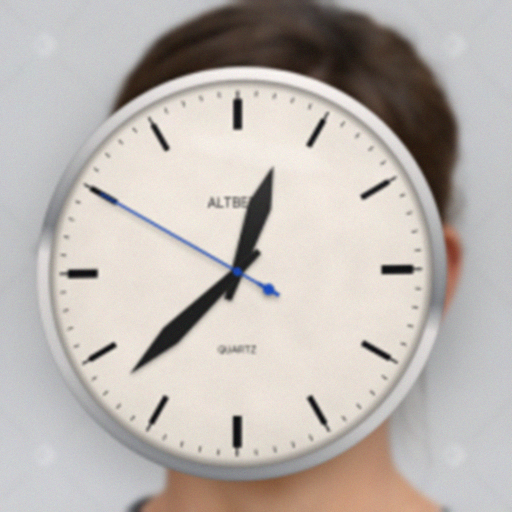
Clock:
12:37:50
